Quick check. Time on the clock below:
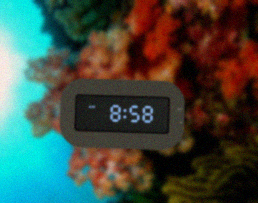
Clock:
8:58
